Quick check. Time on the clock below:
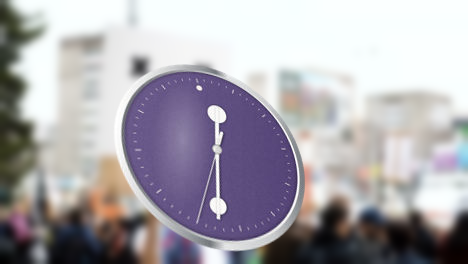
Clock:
12:32:35
